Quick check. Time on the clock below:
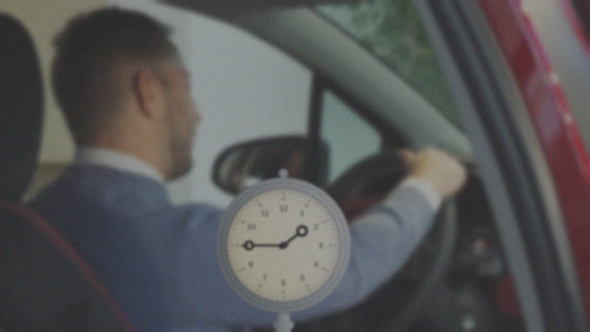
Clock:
1:45
